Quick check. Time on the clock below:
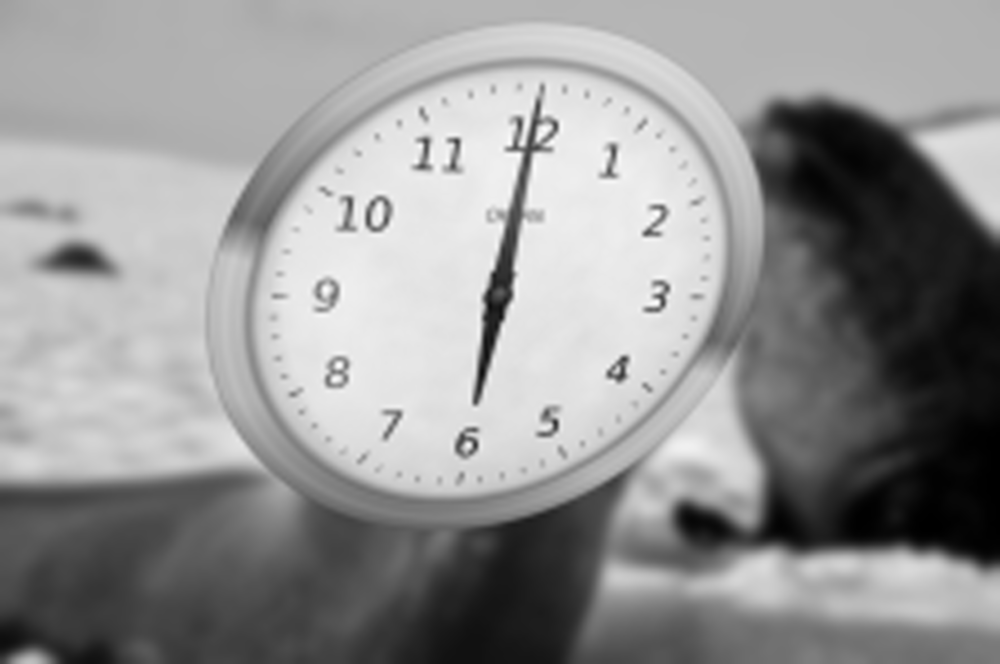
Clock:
6:00
